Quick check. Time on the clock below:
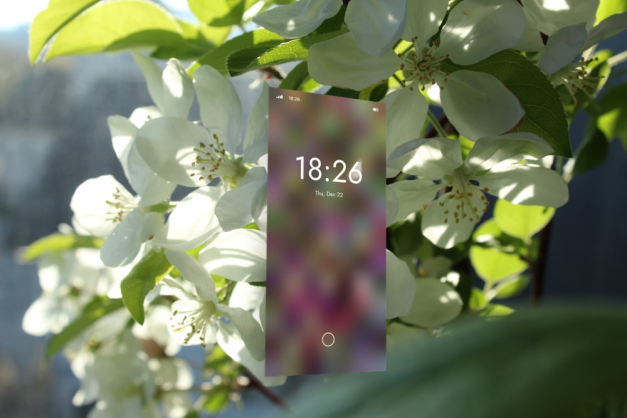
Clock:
18:26
